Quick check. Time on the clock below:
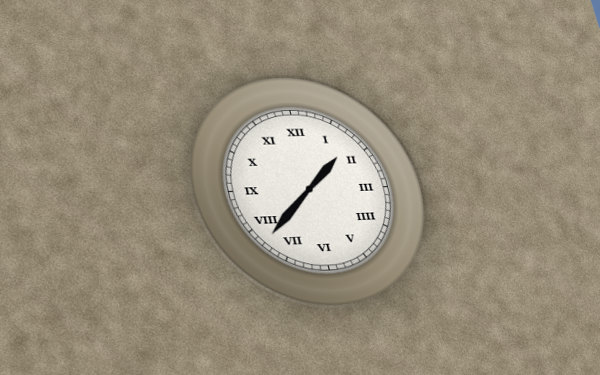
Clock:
1:38
